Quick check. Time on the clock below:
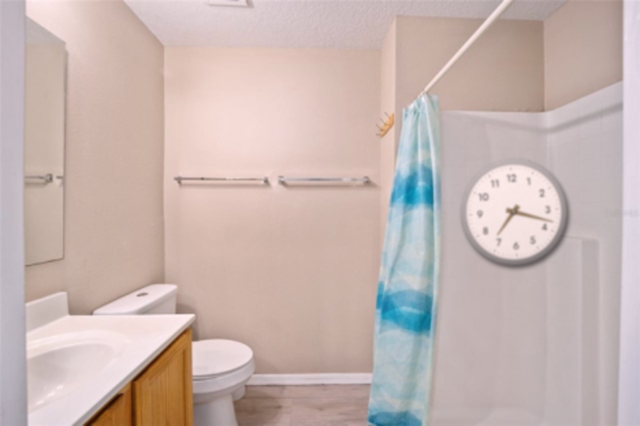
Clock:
7:18
